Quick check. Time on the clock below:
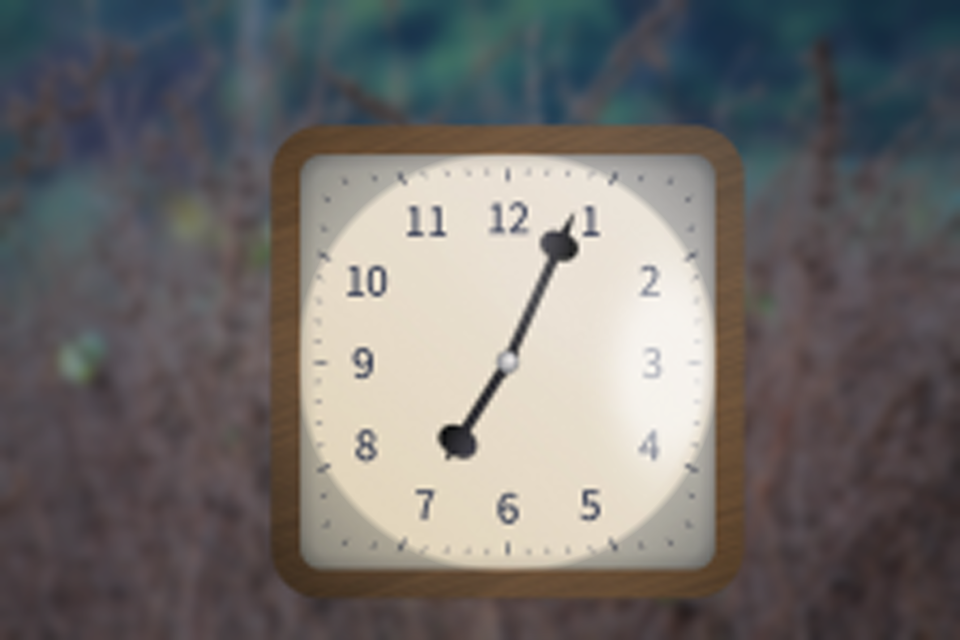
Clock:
7:04
